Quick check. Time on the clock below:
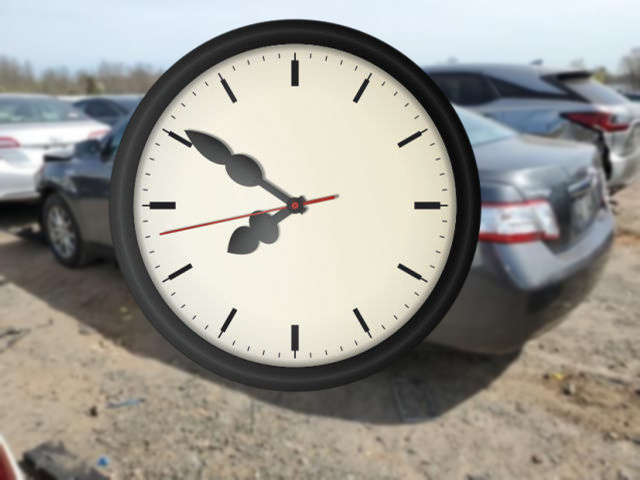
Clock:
7:50:43
